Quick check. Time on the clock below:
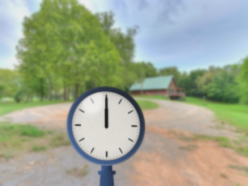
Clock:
12:00
